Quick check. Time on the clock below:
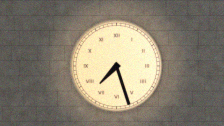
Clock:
7:27
